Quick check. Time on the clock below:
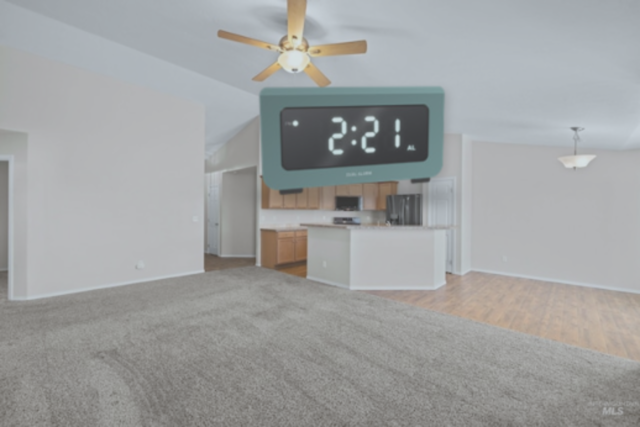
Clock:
2:21
